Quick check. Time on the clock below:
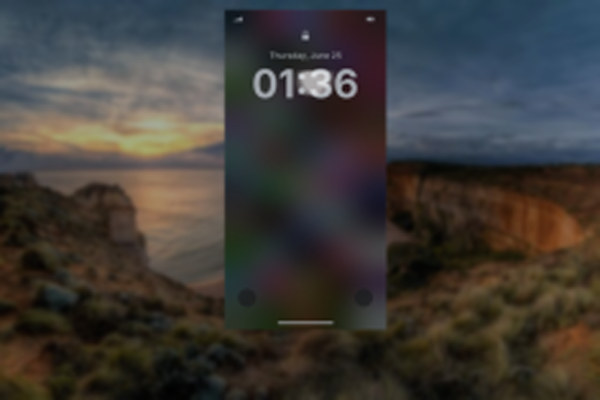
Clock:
1:36
